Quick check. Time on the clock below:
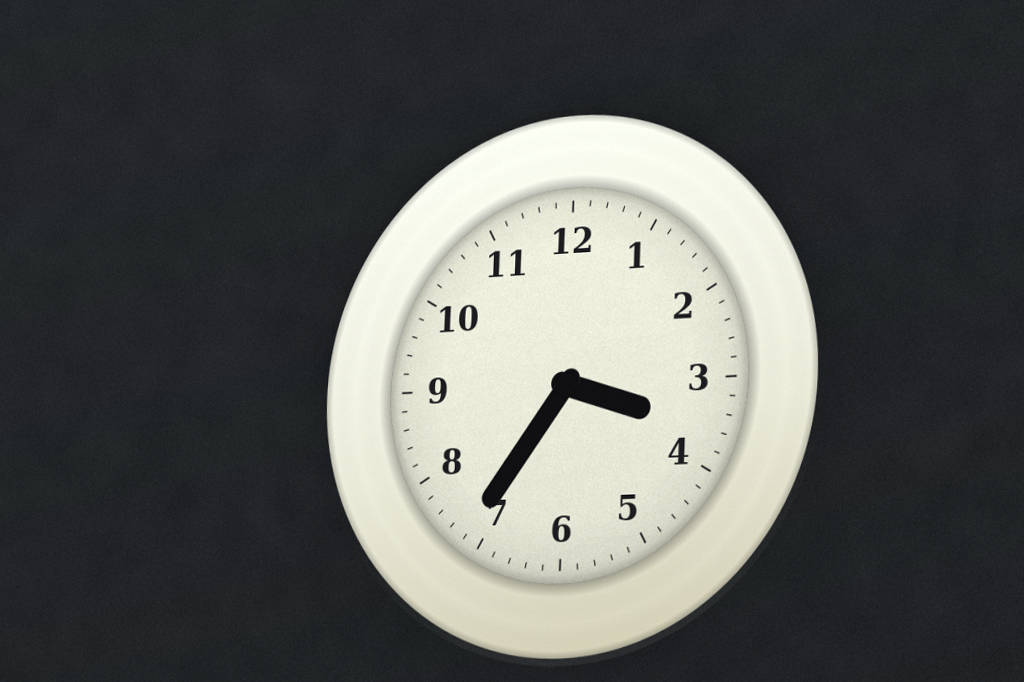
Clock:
3:36
